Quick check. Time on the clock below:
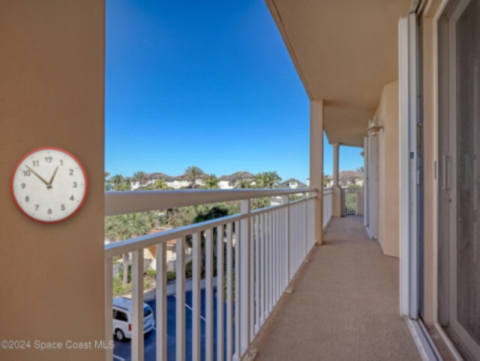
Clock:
12:52
